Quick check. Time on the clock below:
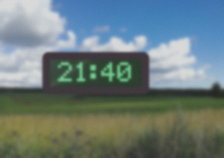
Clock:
21:40
